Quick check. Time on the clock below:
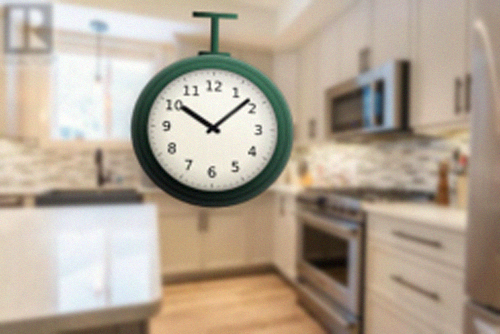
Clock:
10:08
